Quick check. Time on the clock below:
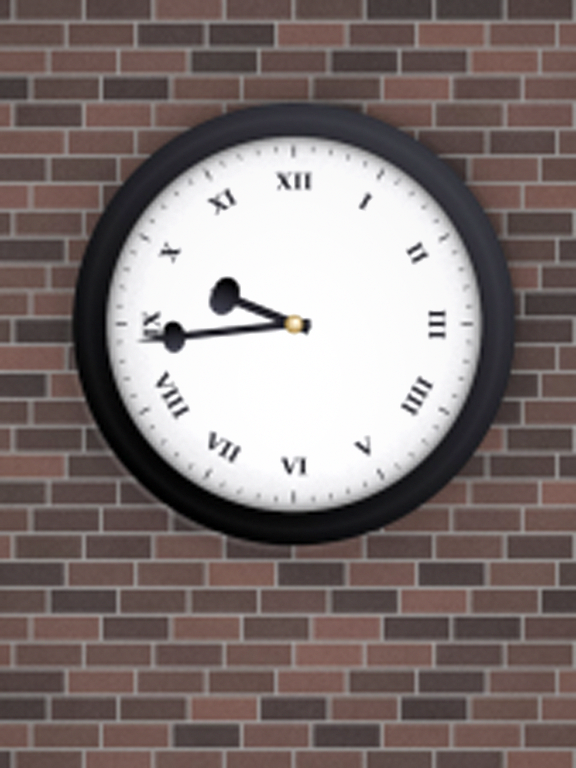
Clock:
9:44
